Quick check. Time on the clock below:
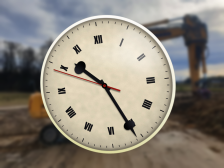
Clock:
10:25:49
